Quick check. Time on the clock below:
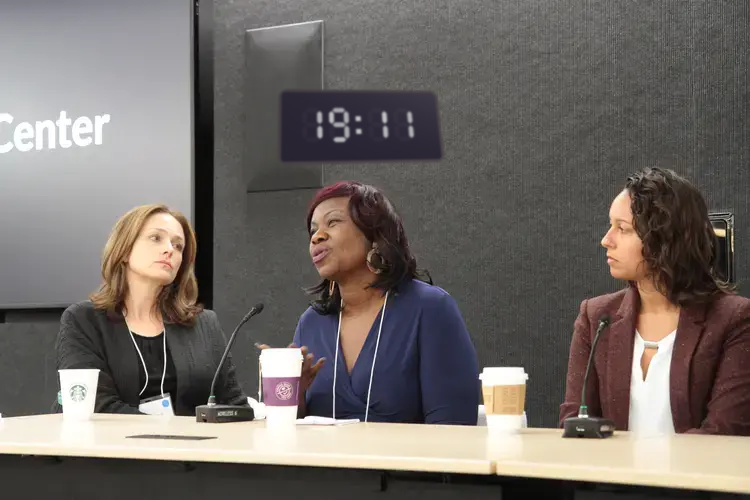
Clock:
19:11
